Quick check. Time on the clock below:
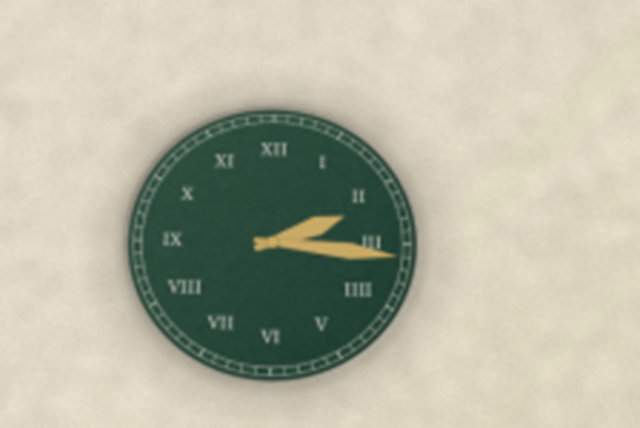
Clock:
2:16
